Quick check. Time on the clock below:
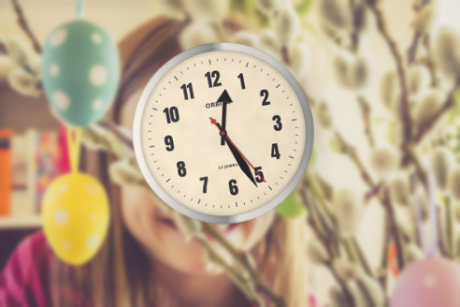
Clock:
12:26:25
